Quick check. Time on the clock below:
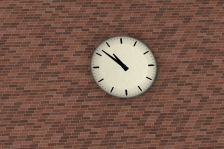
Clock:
10:52
